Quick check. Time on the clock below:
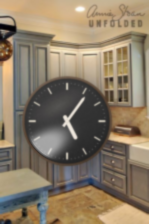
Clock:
5:06
